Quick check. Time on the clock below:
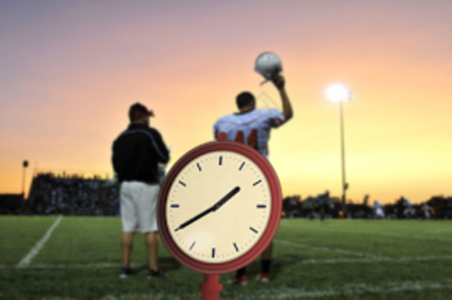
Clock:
1:40
